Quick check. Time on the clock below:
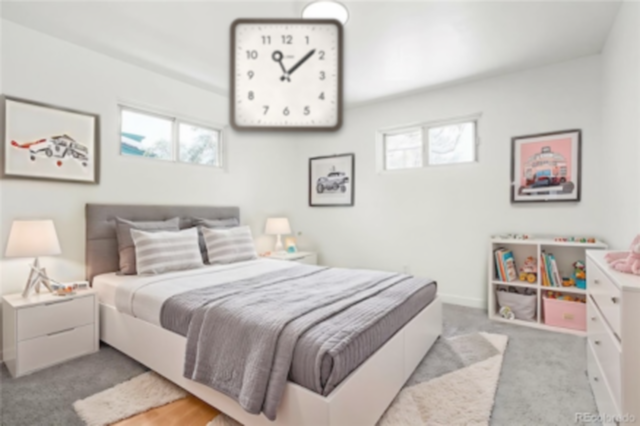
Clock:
11:08
